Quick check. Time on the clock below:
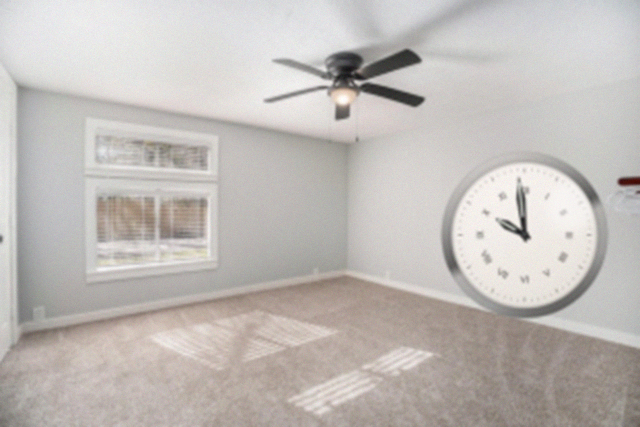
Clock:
9:59
